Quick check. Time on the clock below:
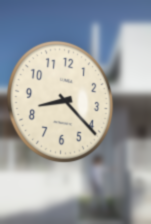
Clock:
8:21
